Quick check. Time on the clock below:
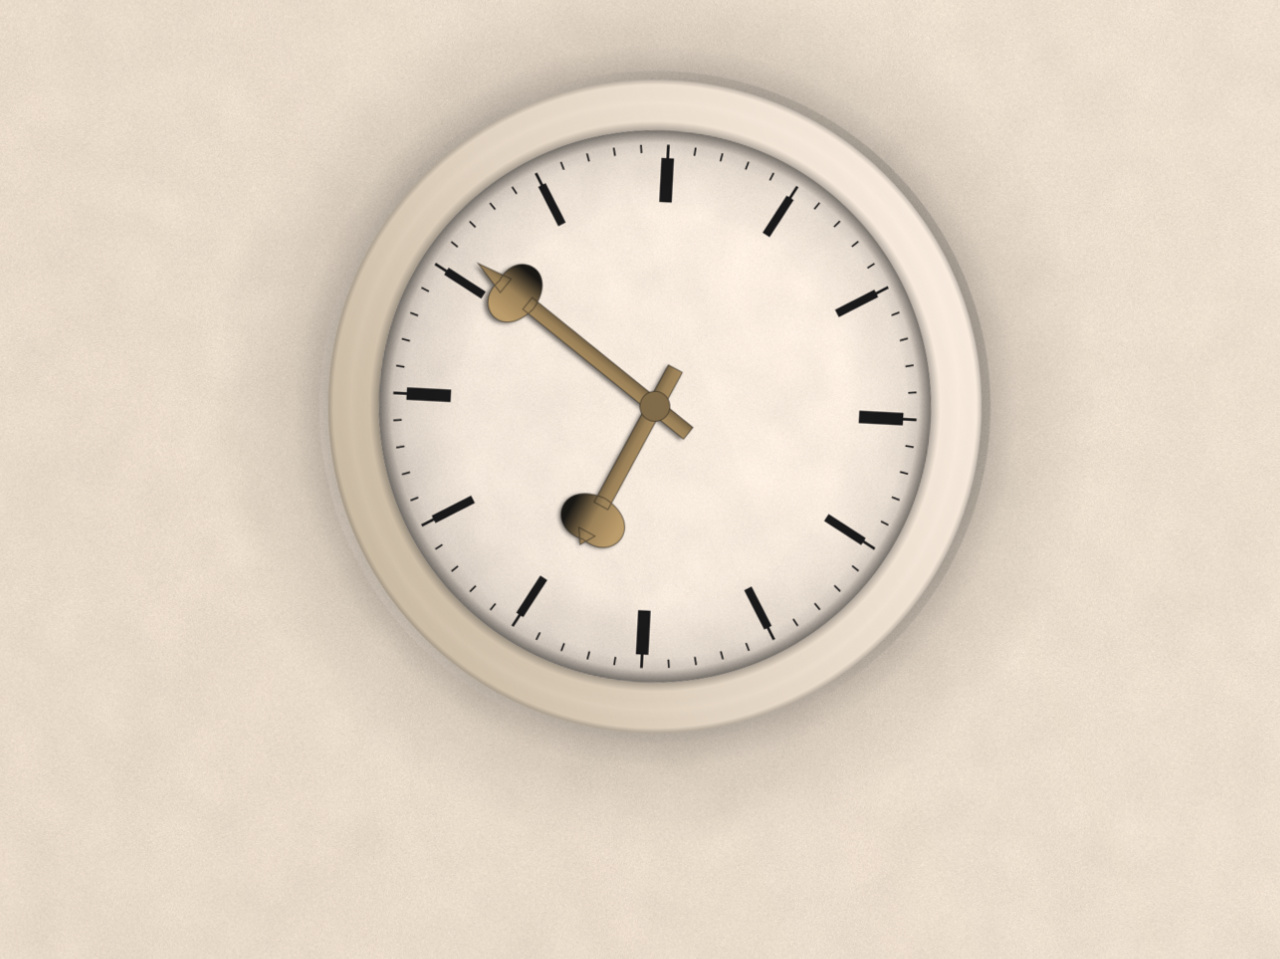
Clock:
6:51
